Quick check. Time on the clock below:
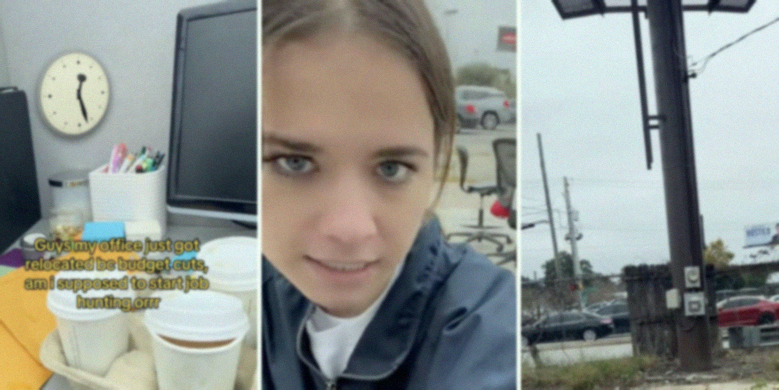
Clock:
12:27
